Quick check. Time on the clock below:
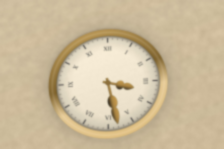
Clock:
3:28
